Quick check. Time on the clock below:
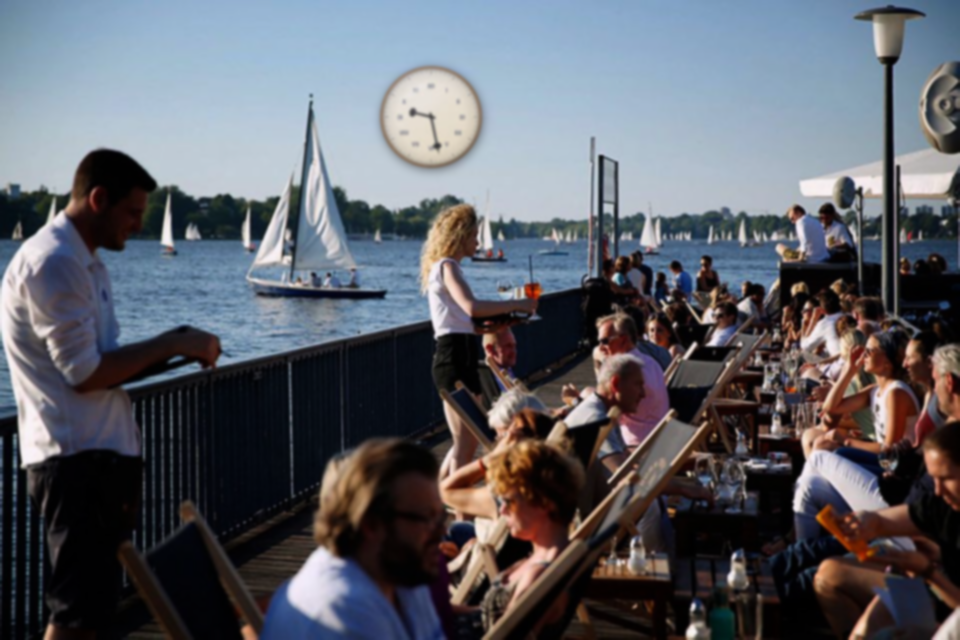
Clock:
9:28
